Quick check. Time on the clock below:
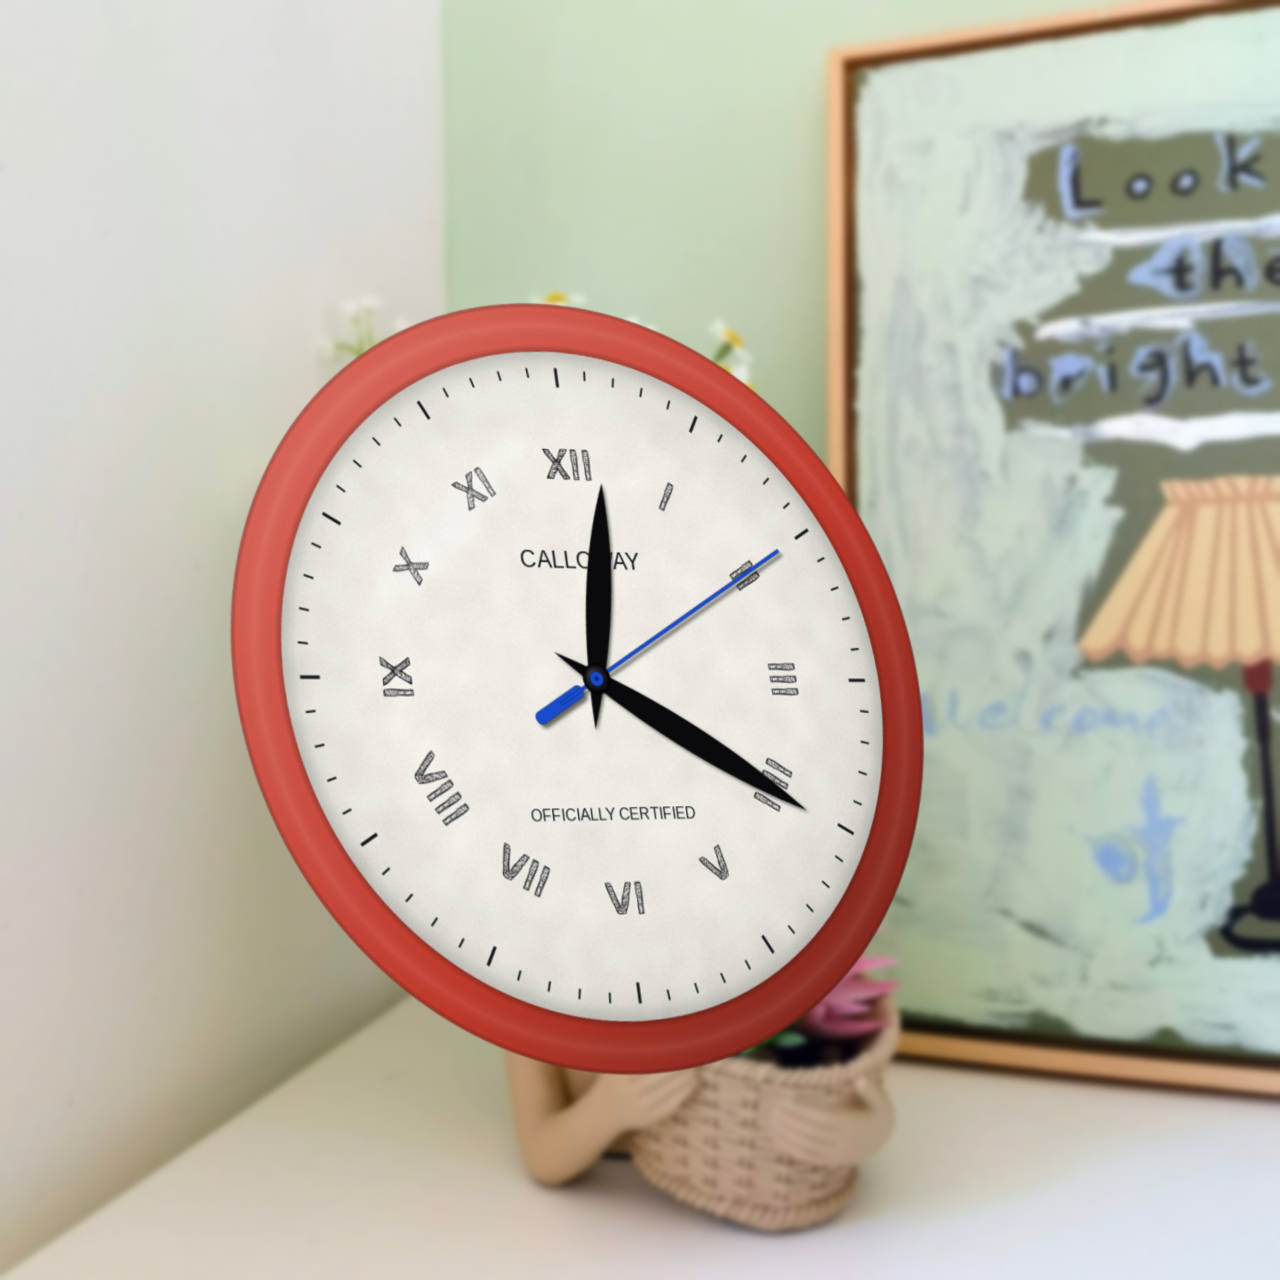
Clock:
12:20:10
